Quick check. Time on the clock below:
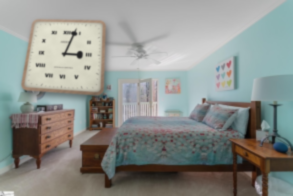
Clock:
3:03
